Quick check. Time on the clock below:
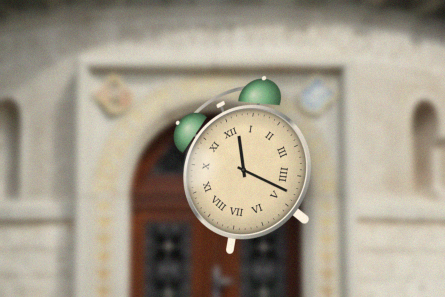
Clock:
12:23
